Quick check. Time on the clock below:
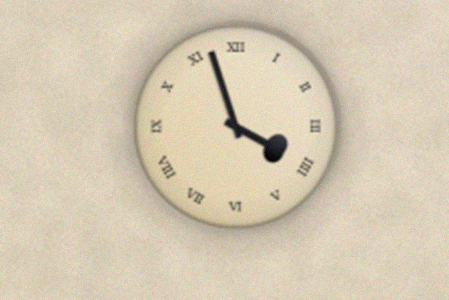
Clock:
3:57
